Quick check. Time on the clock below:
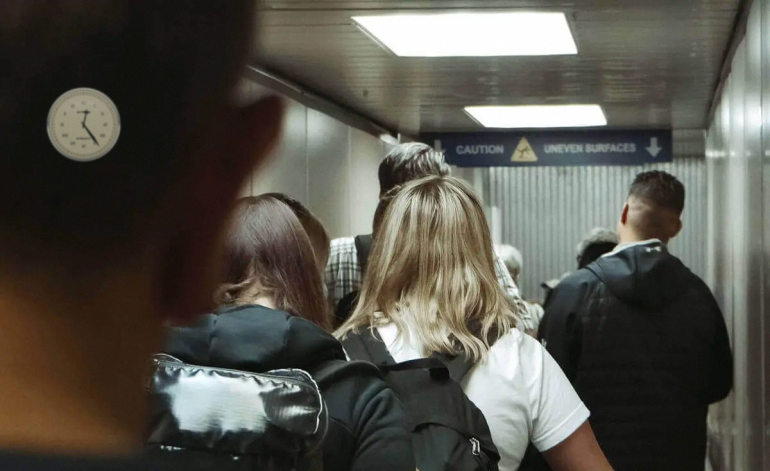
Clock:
12:24
